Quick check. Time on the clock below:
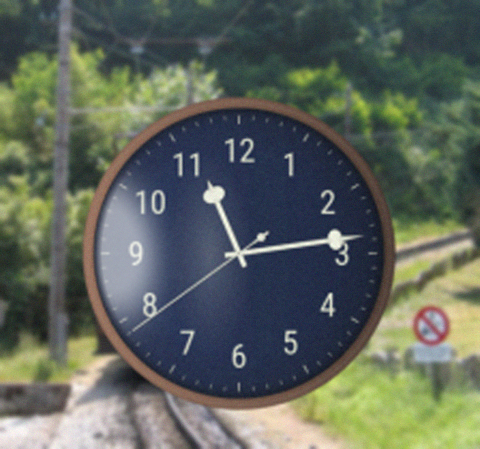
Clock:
11:13:39
